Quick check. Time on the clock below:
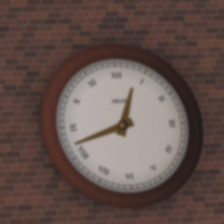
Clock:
12:42
